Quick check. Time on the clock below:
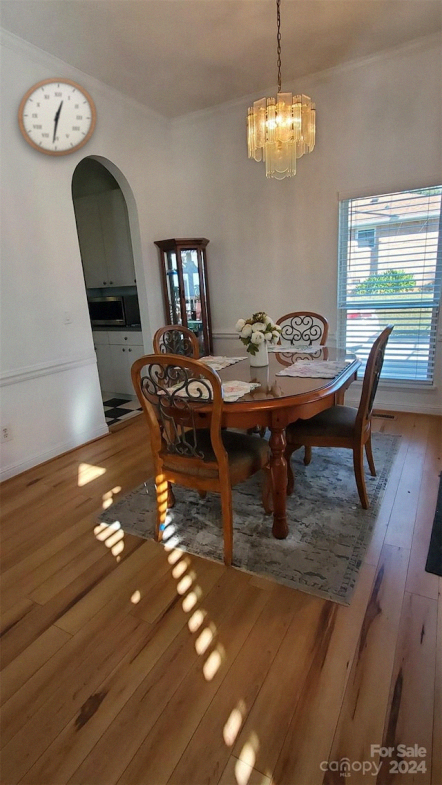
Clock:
12:31
